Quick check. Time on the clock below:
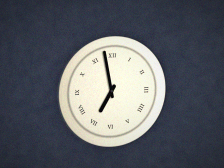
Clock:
6:58
